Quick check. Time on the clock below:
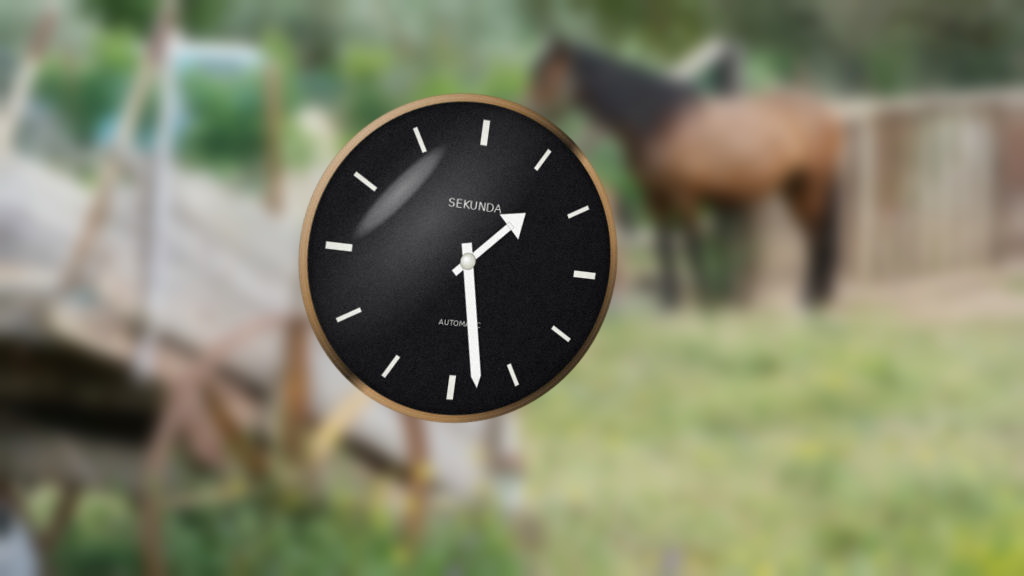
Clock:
1:28
